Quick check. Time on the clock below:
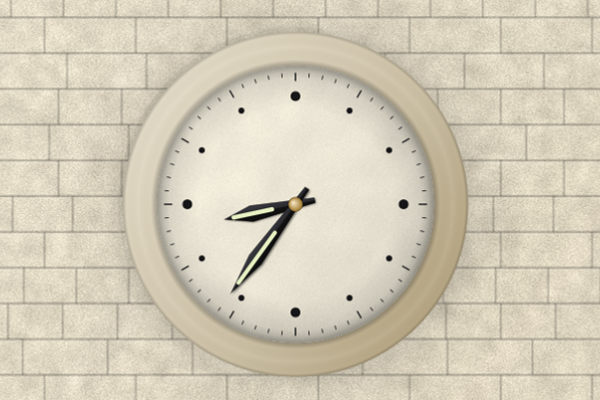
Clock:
8:36
